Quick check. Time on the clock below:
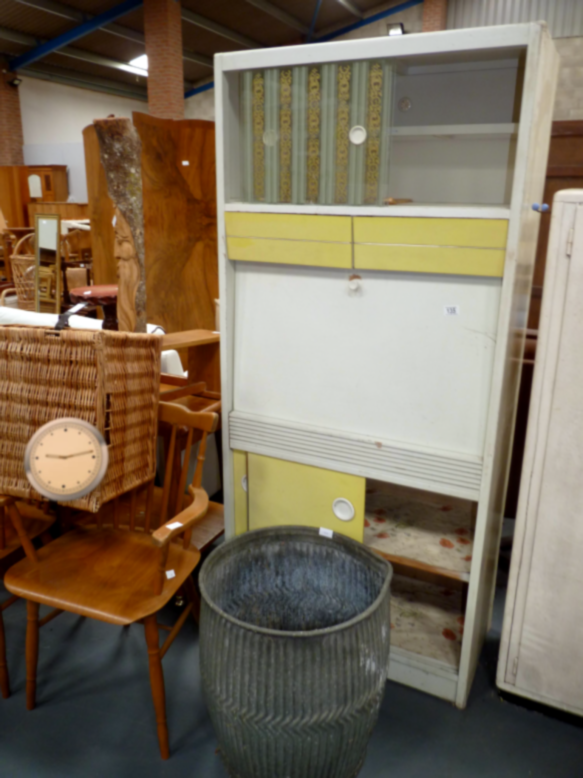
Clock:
9:13
